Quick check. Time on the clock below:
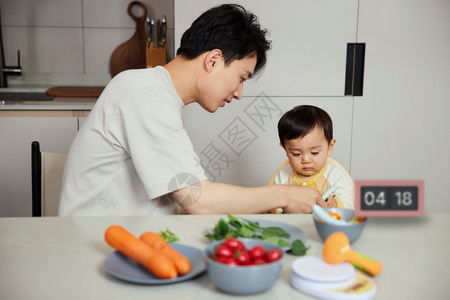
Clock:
4:18
